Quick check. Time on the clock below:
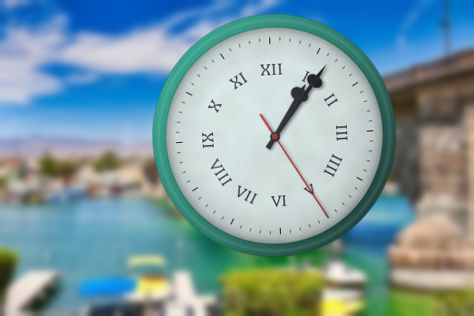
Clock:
1:06:25
